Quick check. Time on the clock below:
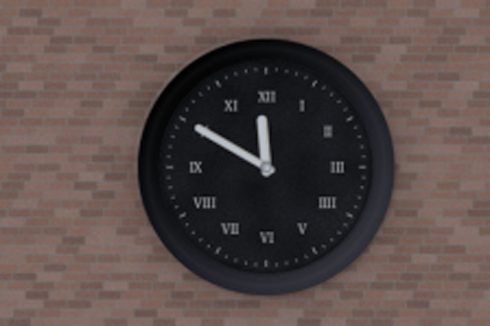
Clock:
11:50
